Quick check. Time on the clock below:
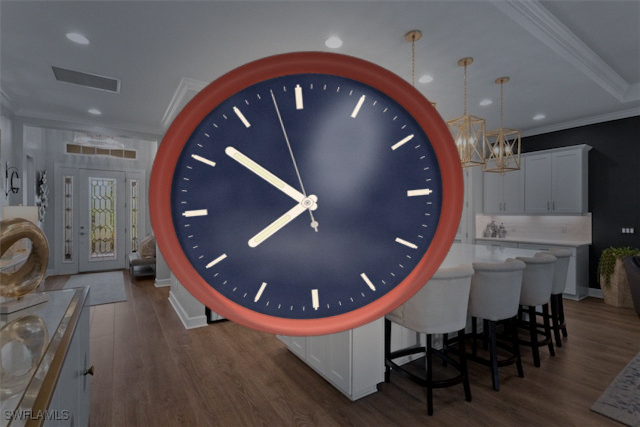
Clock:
7:51:58
